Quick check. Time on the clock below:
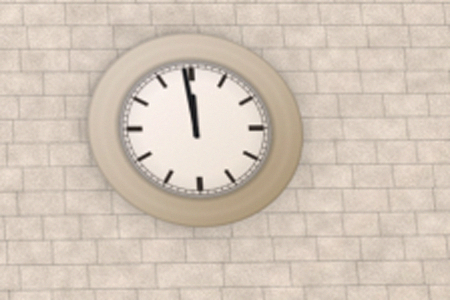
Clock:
11:59
